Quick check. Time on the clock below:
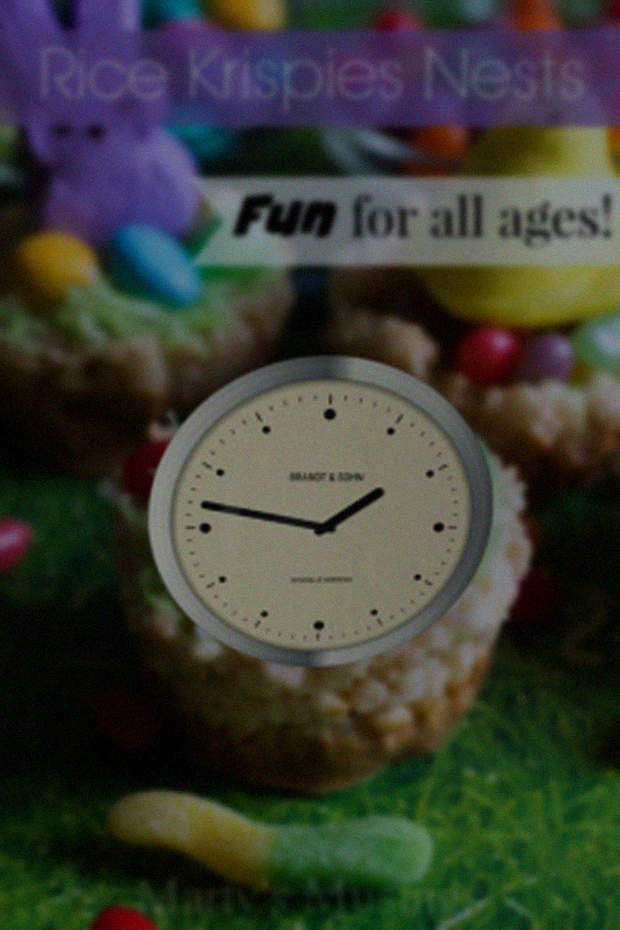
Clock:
1:47
